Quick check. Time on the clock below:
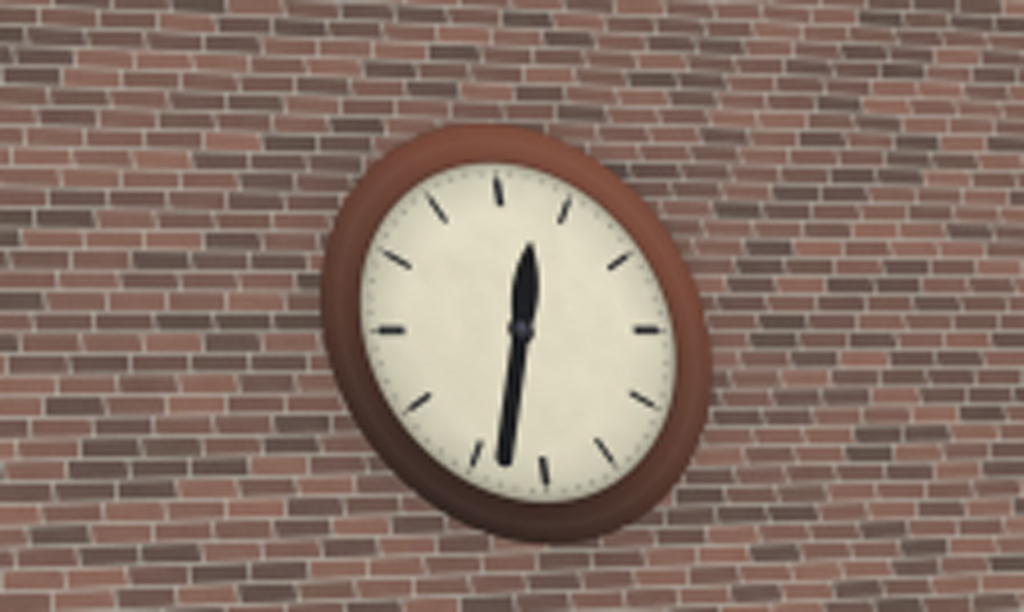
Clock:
12:33
